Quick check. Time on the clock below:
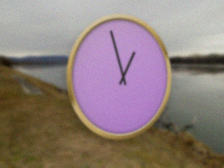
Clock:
12:57
